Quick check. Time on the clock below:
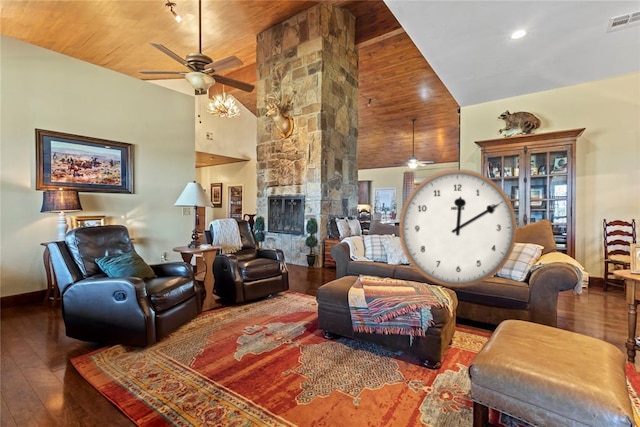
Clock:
12:10
